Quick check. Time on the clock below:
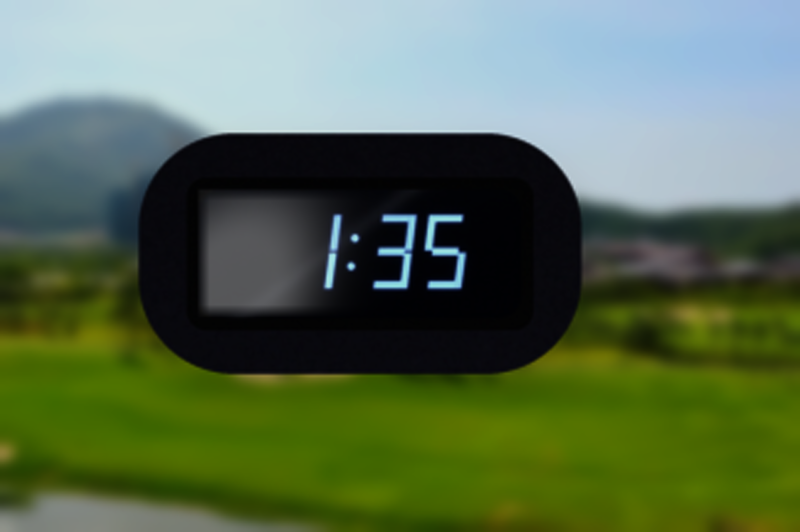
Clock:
1:35
